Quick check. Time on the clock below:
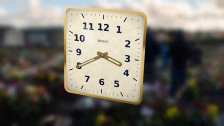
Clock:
3:40
